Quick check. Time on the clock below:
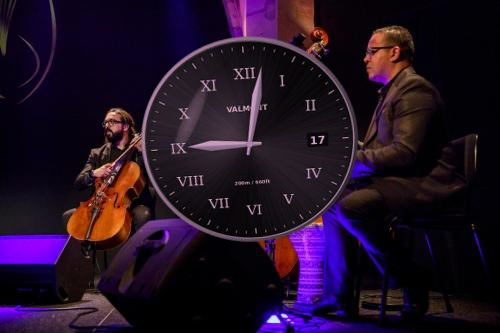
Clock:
9:02
